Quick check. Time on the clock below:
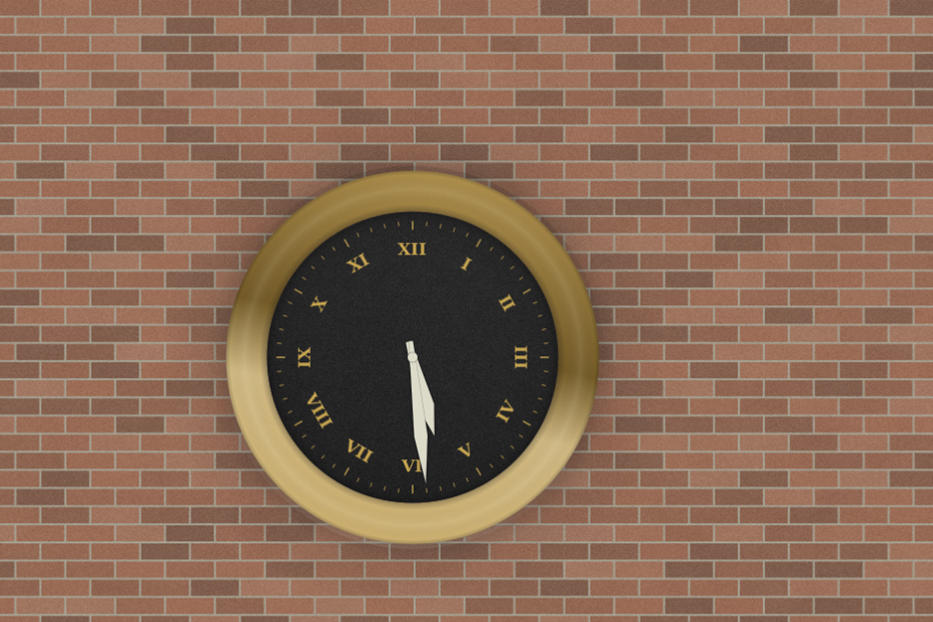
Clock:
5:29
